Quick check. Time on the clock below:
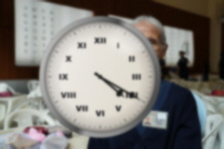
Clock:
4:20
